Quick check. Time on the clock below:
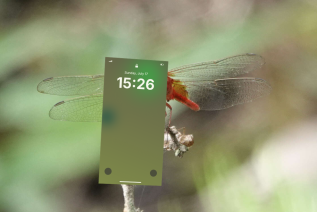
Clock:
15:26
